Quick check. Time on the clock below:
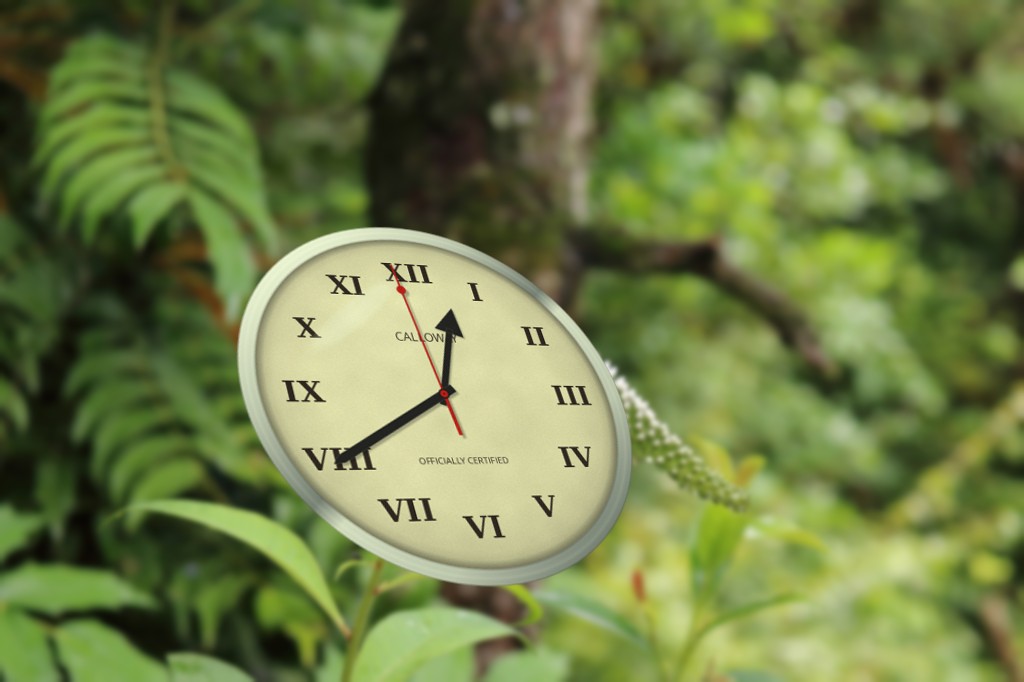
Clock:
12:39:59
